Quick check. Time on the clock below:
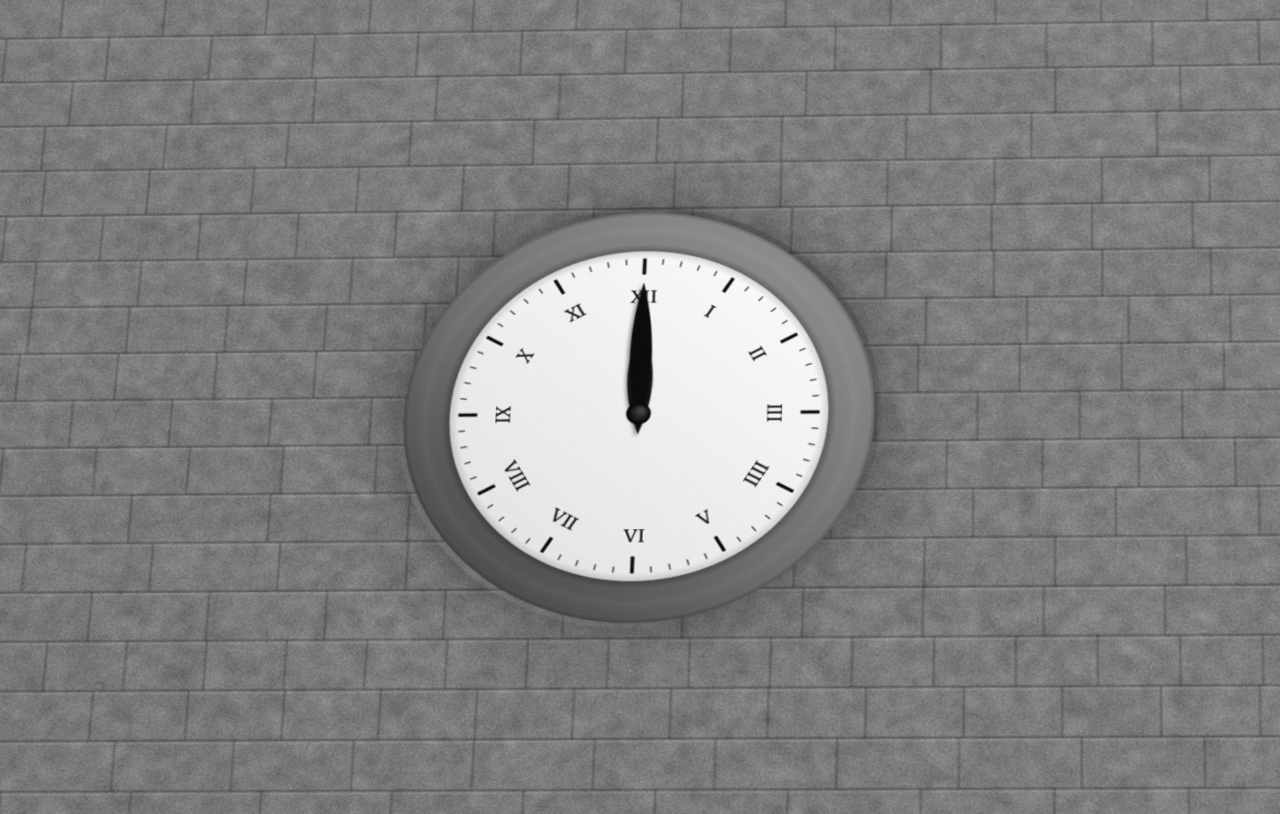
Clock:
12:00
